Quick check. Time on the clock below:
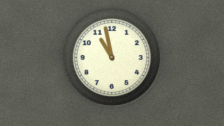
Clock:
10:58
